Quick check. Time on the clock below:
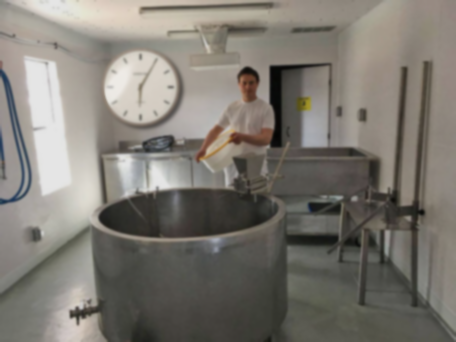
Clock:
6:05
